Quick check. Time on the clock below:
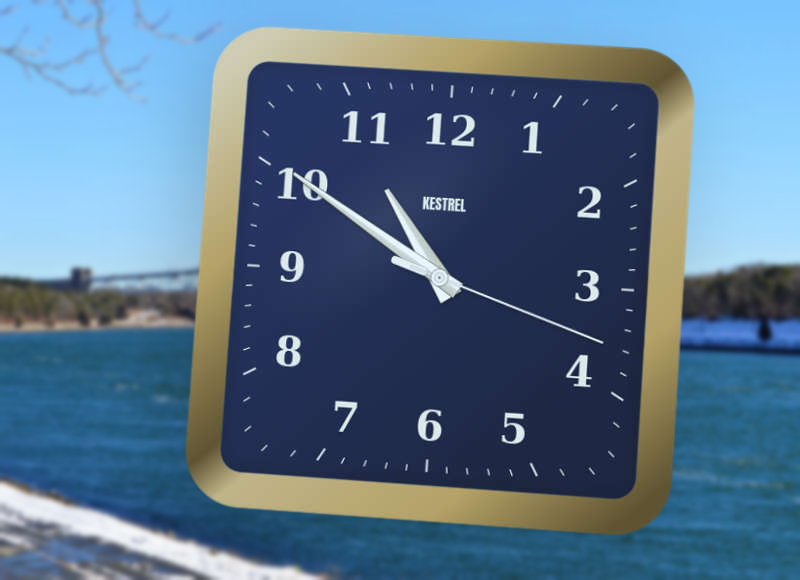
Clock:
10:50:18
